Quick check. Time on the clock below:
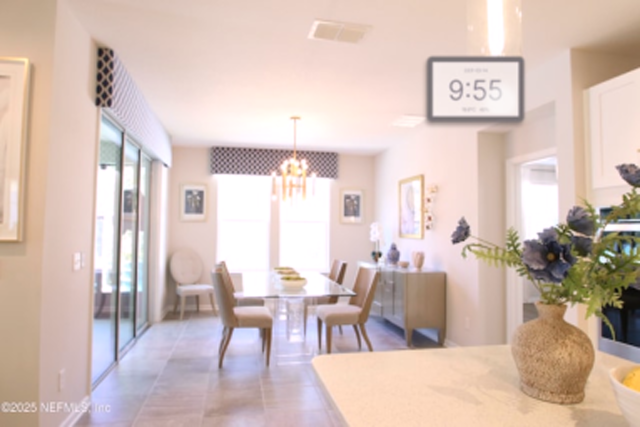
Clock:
9:55
